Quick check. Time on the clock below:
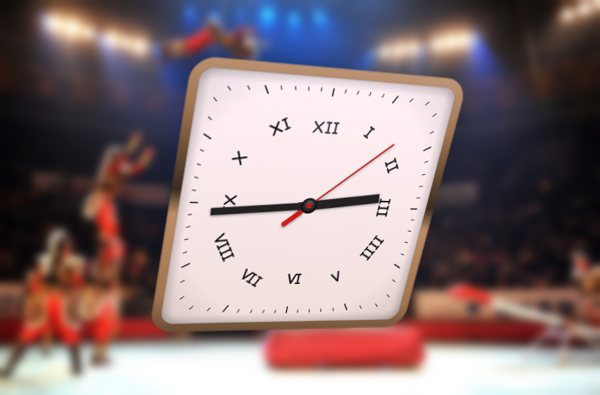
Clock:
2:44:08
